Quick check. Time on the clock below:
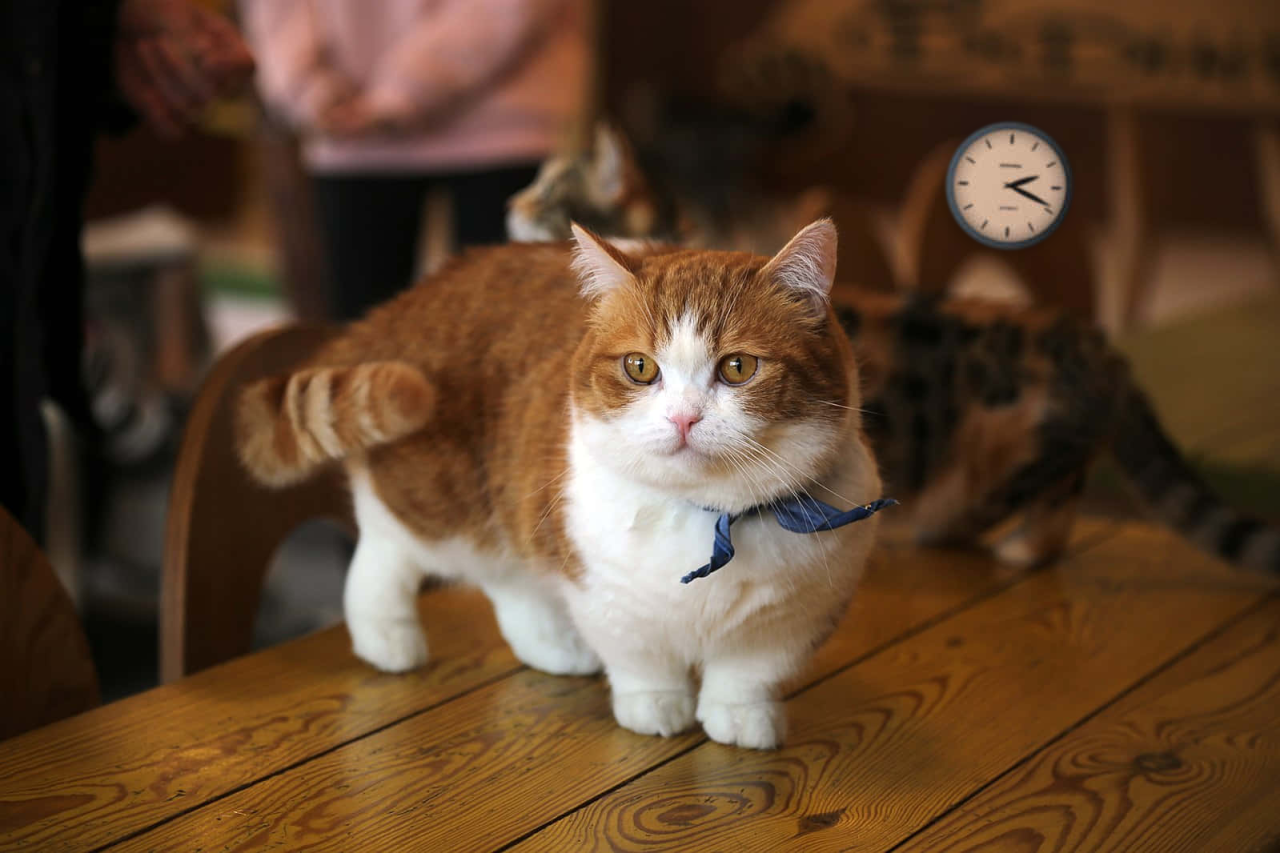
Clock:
2:19
